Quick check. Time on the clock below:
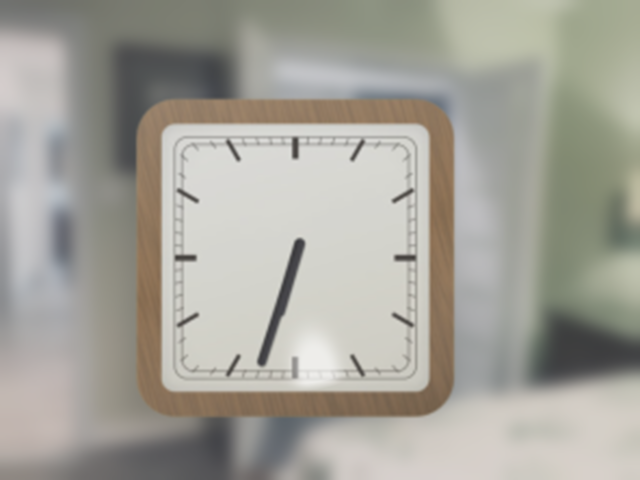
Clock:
6:33
